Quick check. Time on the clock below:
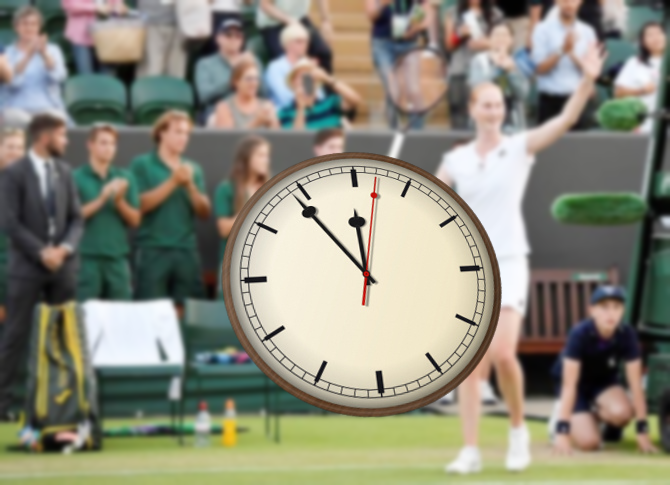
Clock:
11:54:02
